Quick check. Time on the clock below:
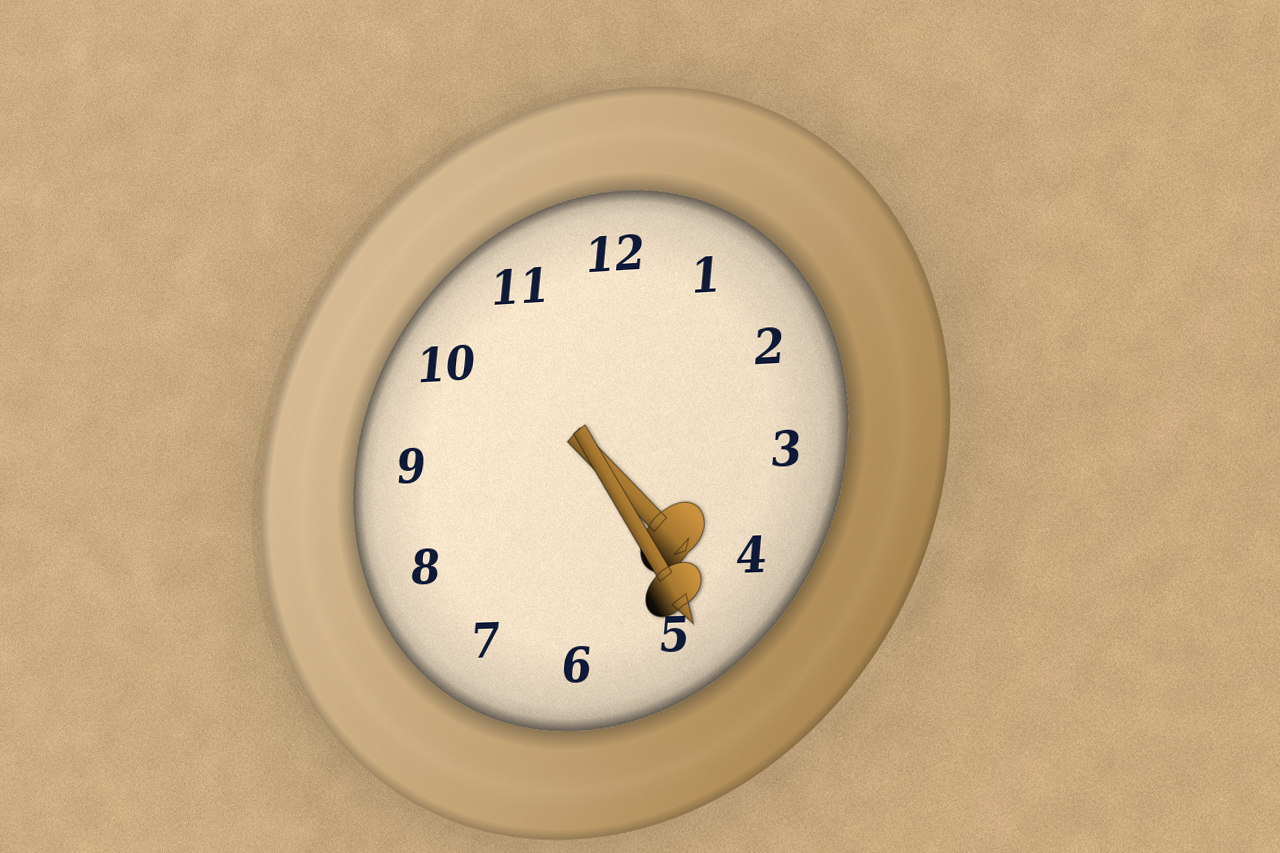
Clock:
4:24
